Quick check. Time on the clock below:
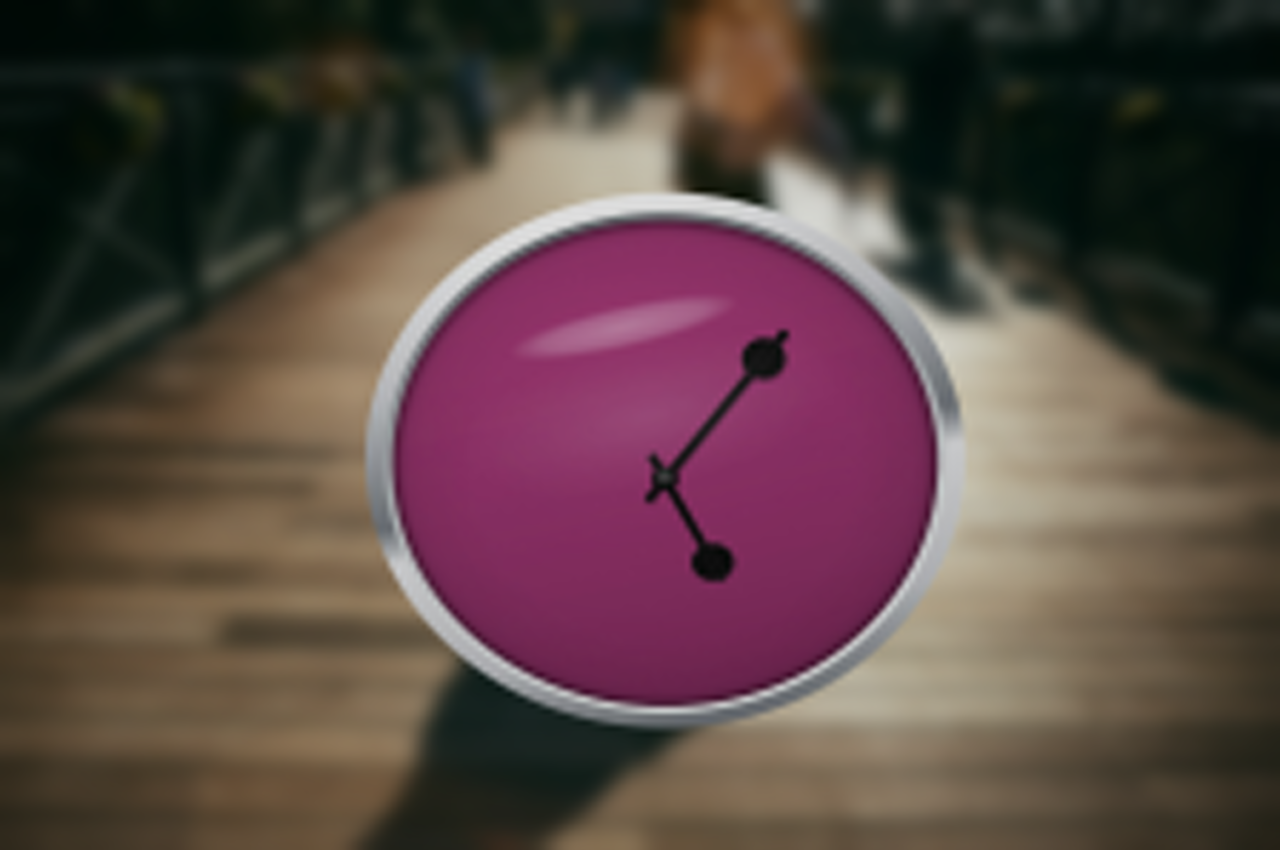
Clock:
5:06
